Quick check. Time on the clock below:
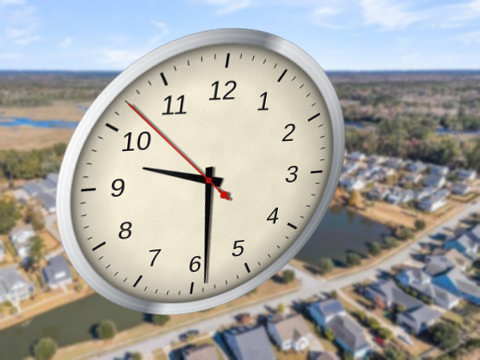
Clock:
9:28:52
